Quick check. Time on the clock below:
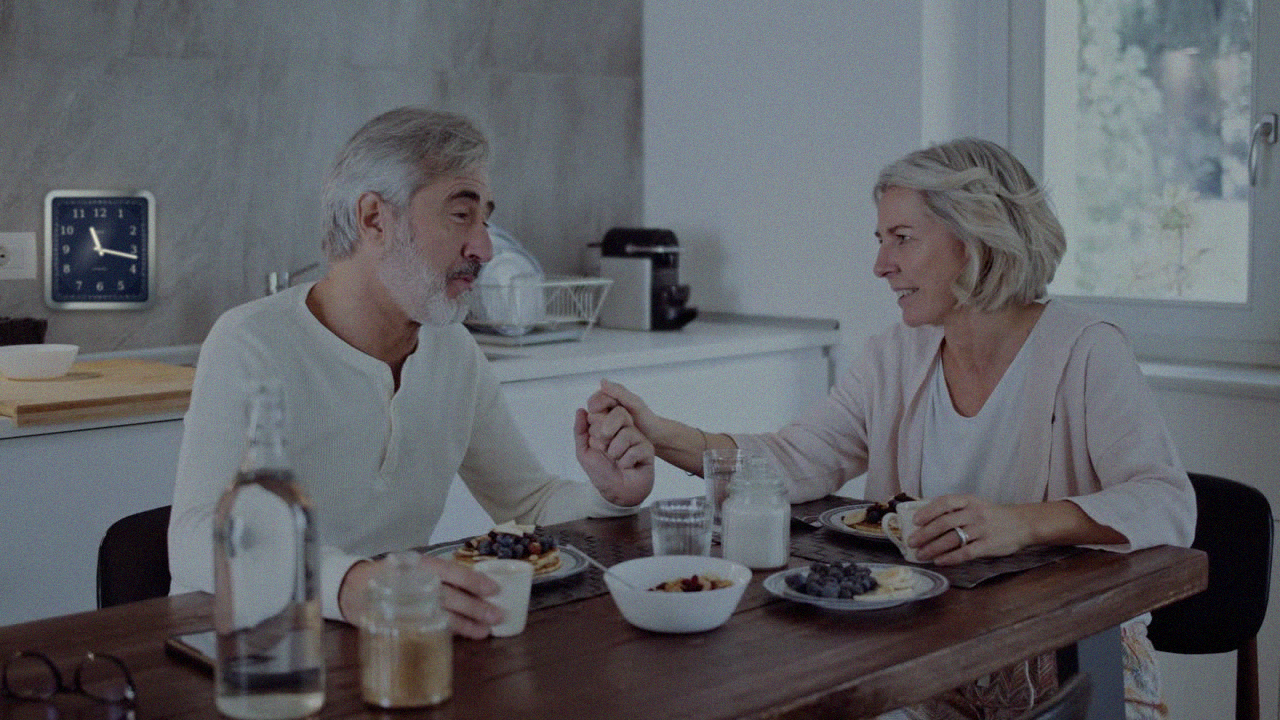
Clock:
11:17
